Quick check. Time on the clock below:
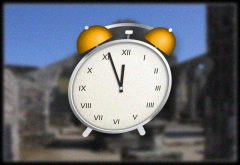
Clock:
11:56
